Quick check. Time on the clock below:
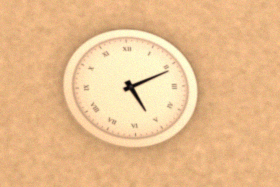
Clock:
5:11
